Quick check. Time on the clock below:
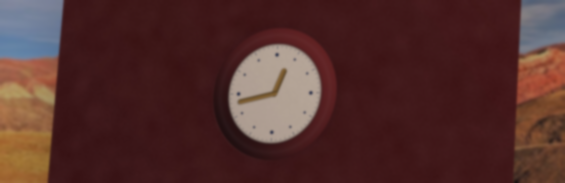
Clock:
12:43
